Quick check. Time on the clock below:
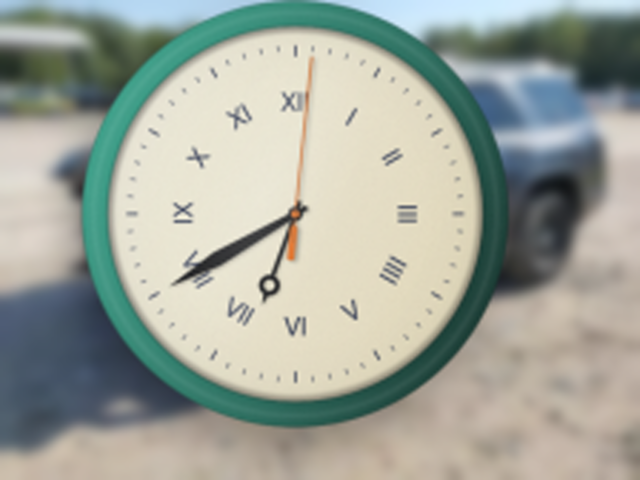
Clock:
6:40:01
